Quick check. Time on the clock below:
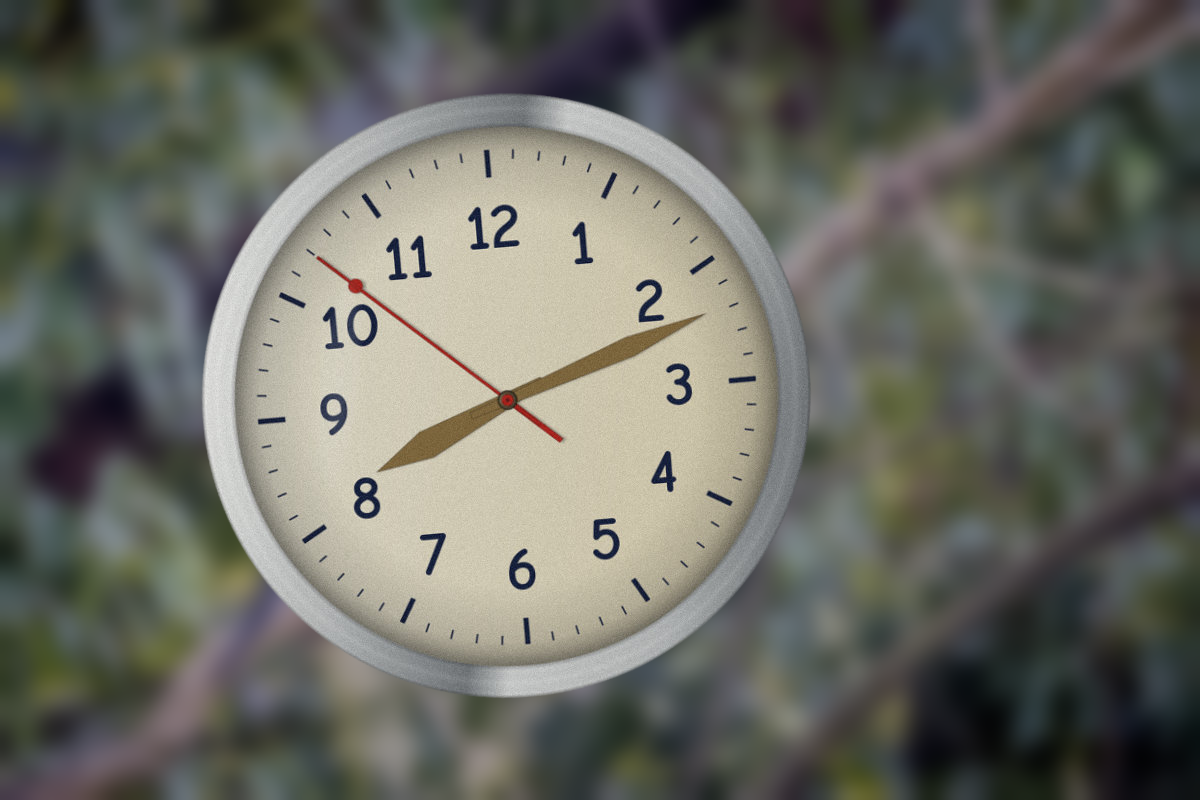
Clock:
8:11:52
